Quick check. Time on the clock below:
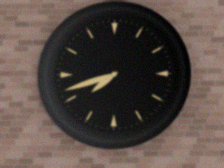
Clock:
7:42
